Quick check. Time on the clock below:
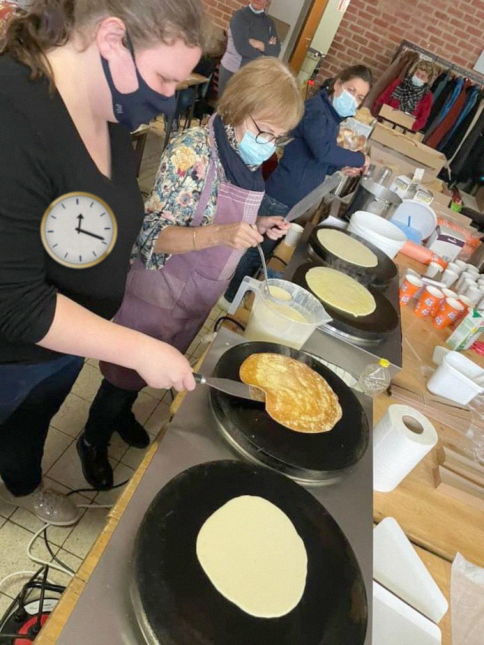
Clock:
12:19
